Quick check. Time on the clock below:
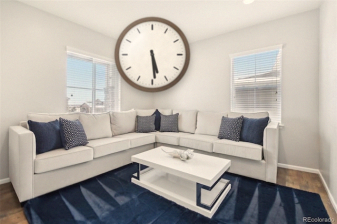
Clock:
5:29
